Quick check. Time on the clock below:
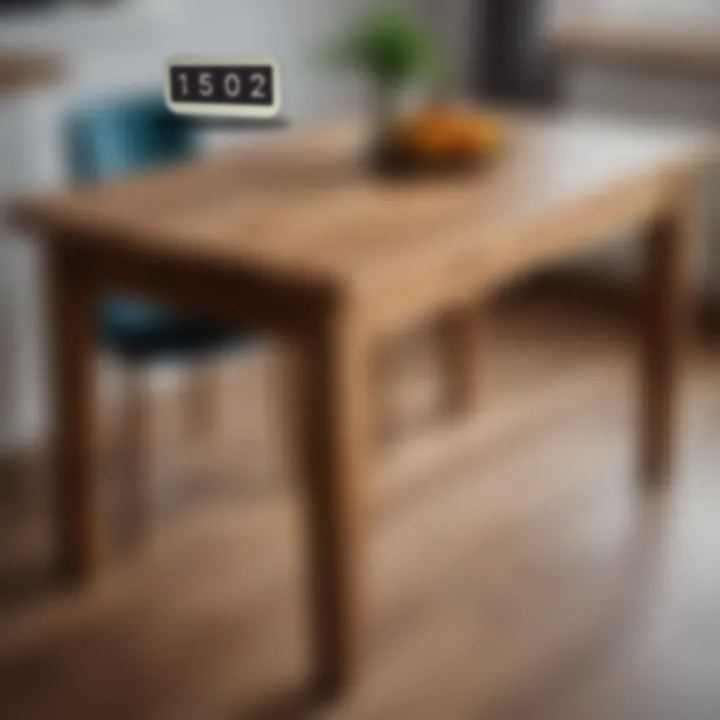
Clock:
15:02
